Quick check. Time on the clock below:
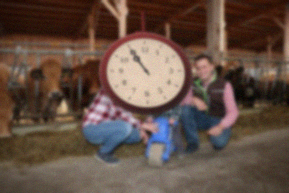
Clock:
10:55
